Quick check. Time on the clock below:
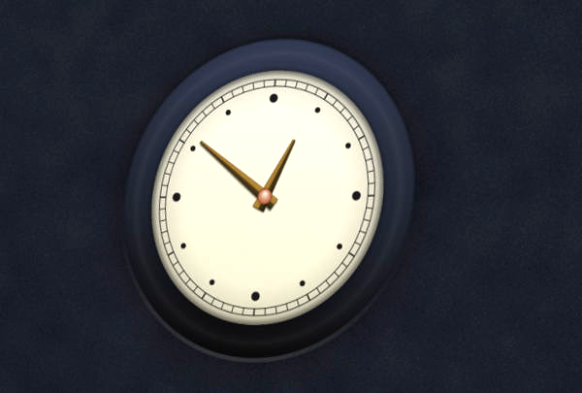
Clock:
12:51
